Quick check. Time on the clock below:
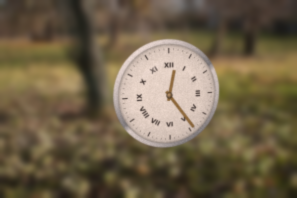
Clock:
12:24
